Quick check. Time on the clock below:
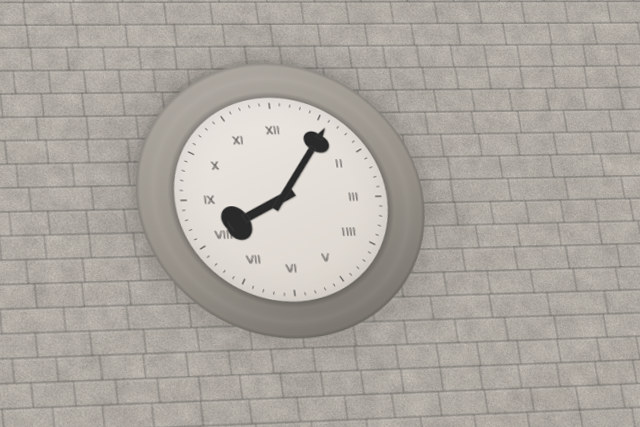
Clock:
8:06
